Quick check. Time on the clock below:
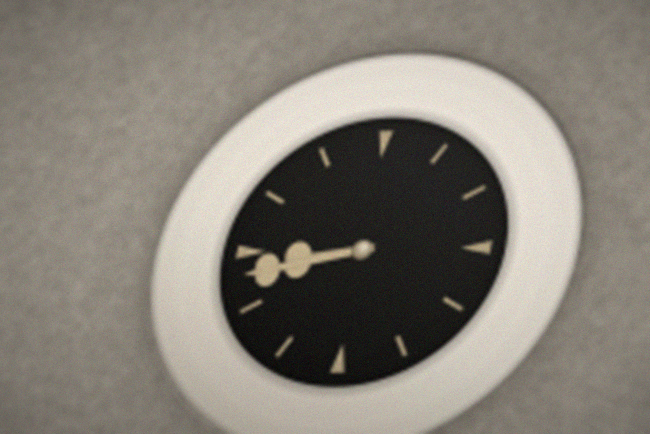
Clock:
8:43
